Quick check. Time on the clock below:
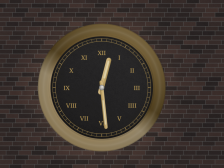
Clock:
12:29
